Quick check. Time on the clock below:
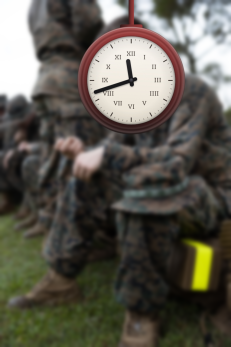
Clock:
11:42
